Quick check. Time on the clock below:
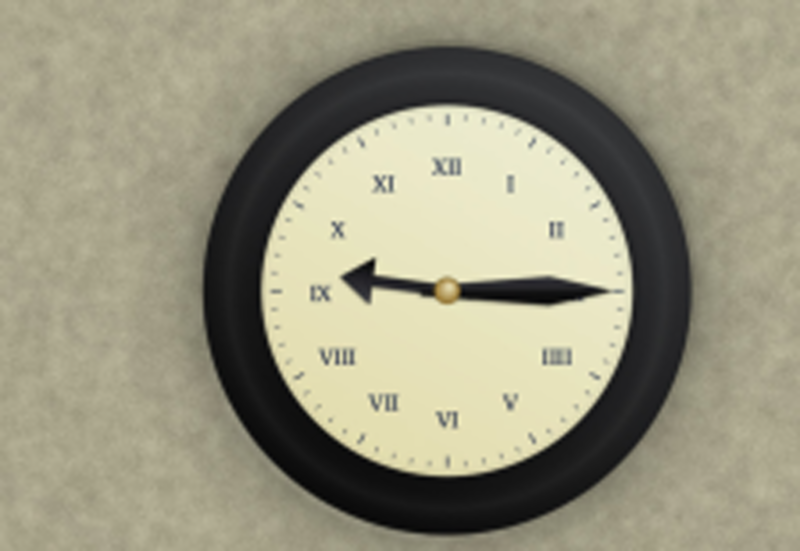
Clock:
9:15
